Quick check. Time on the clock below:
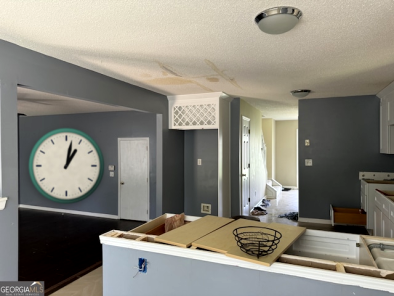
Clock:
1:02
